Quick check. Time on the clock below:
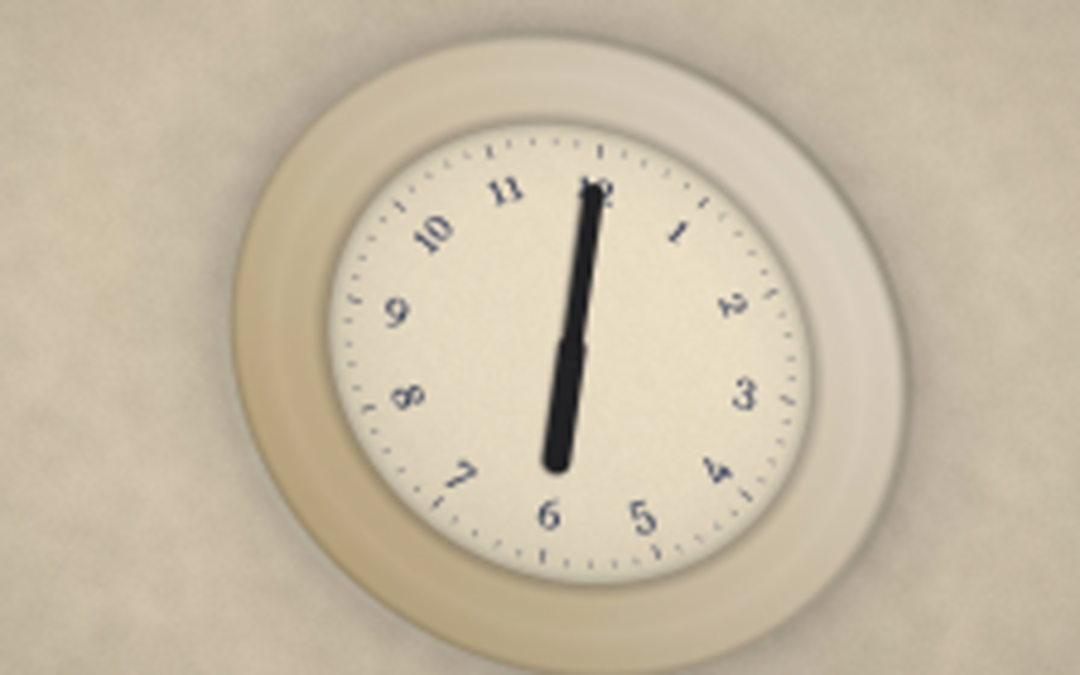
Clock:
6:00
